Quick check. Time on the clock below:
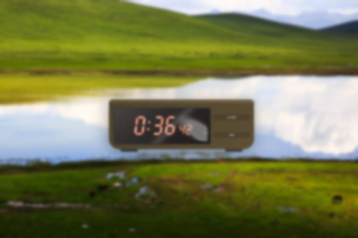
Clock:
0:36
